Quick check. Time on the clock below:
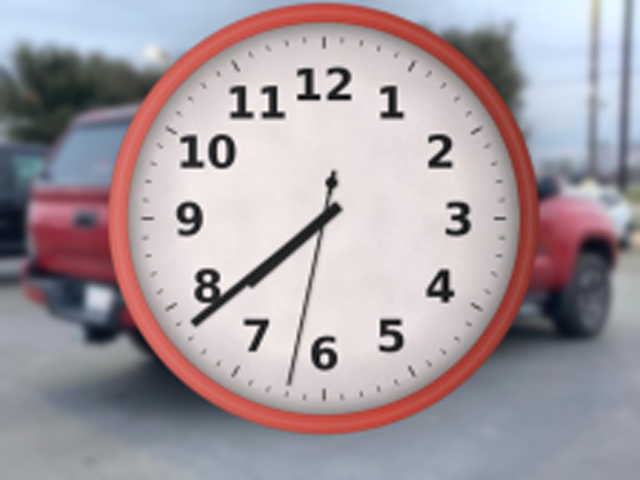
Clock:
7:38:32
